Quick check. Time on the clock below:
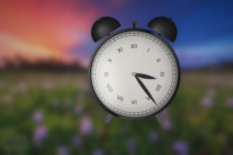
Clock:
3:24
